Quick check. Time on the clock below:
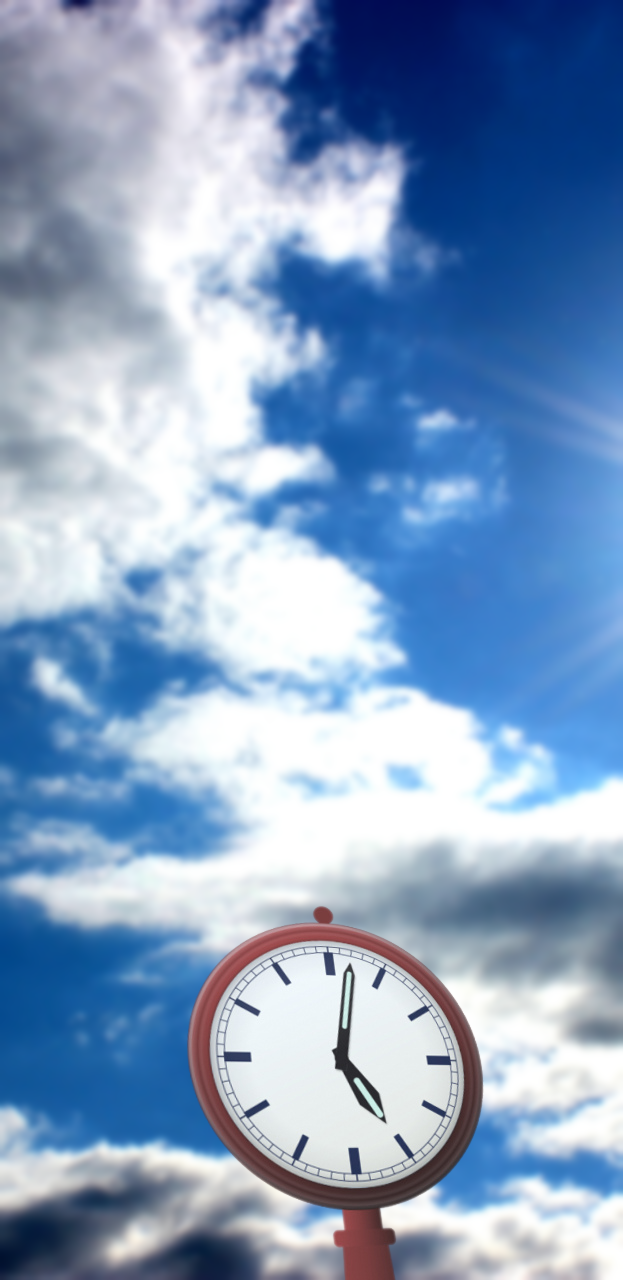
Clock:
5:02
